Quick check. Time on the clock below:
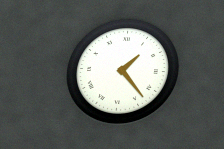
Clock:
1:23
